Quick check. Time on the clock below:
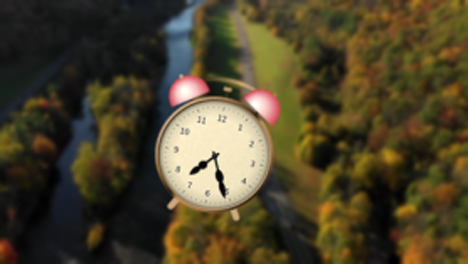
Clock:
7:26
